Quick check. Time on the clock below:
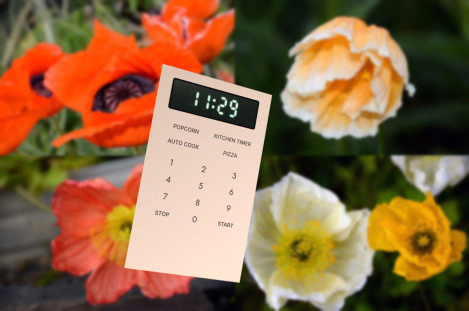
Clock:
11:29
